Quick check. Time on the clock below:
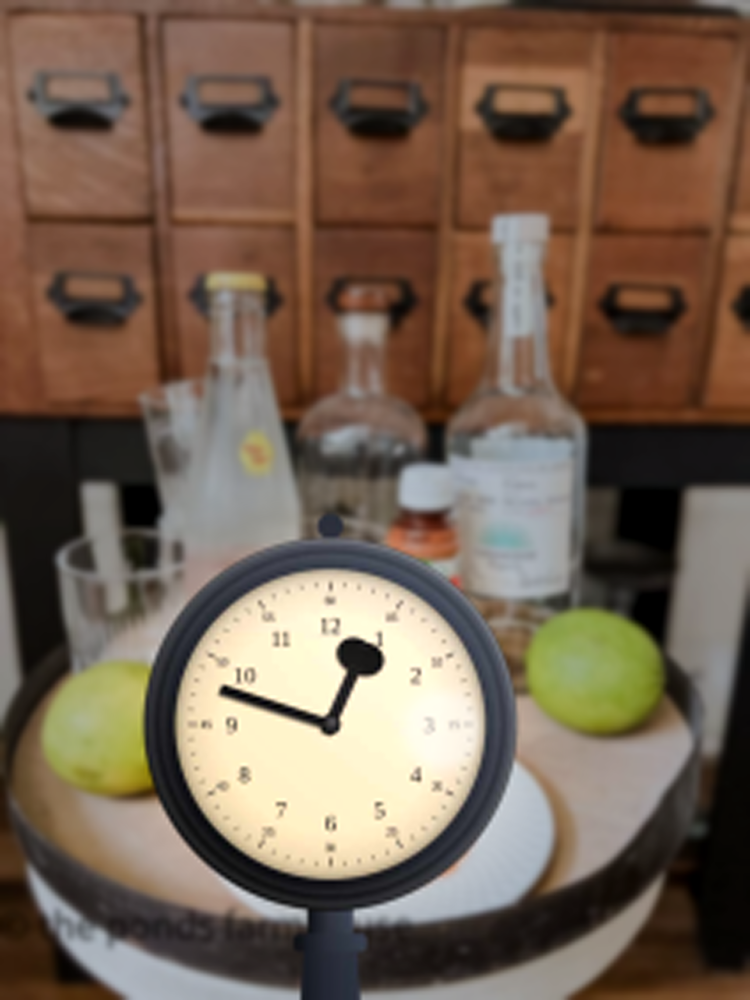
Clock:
12:48
